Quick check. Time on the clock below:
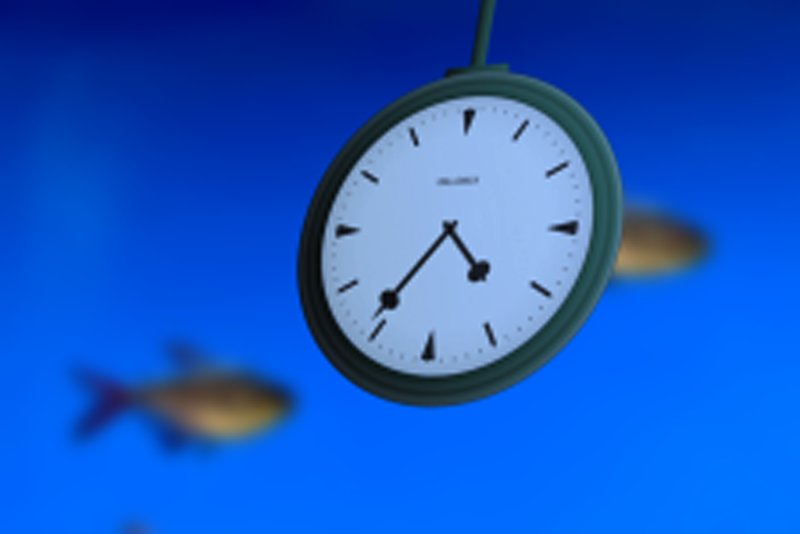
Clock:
4:36
